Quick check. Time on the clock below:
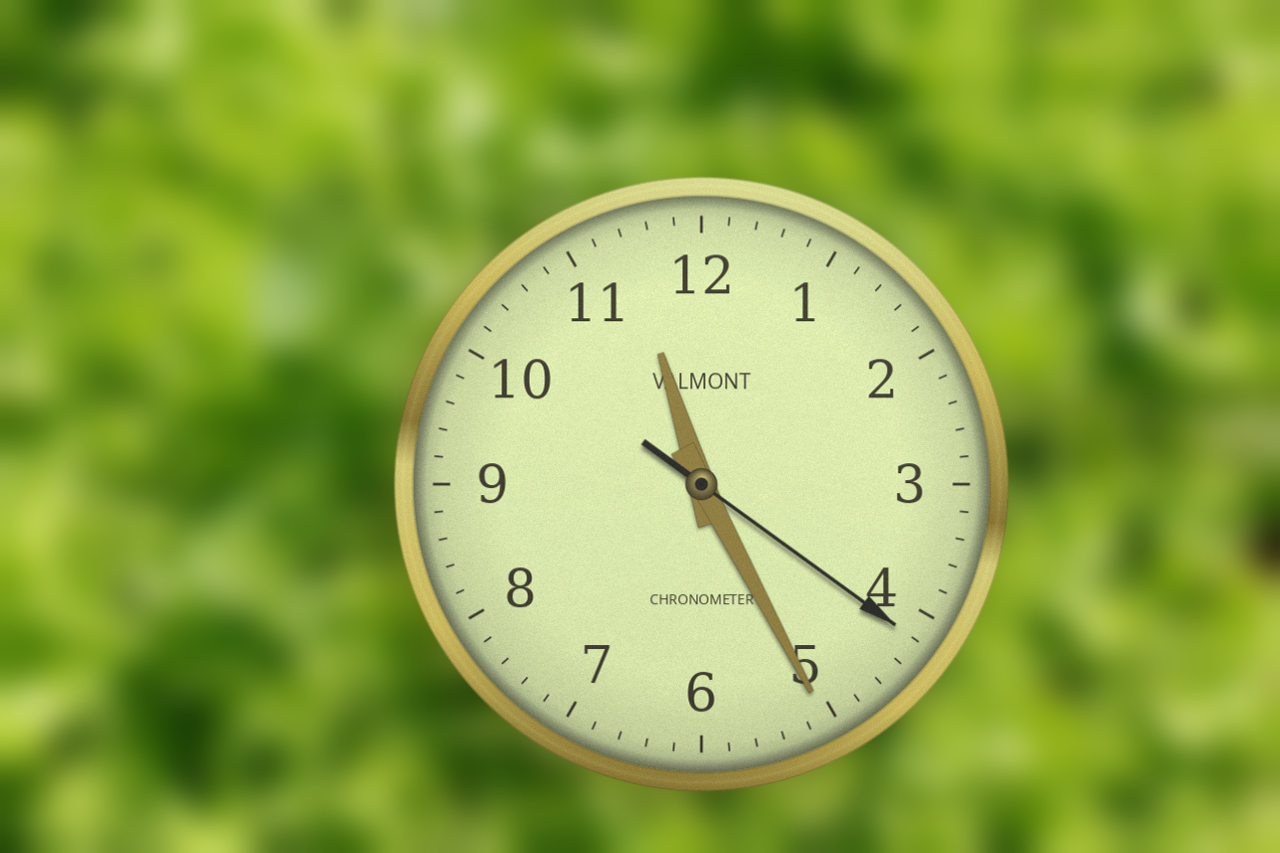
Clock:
11:25:21
